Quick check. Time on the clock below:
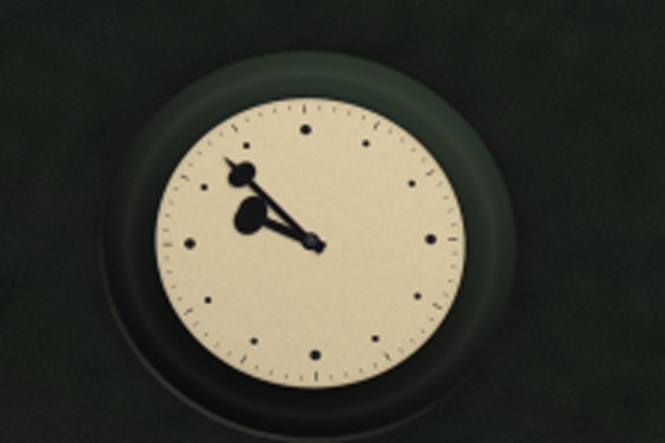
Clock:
9:53
